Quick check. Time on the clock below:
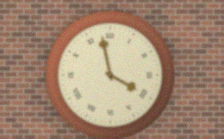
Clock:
3:58
